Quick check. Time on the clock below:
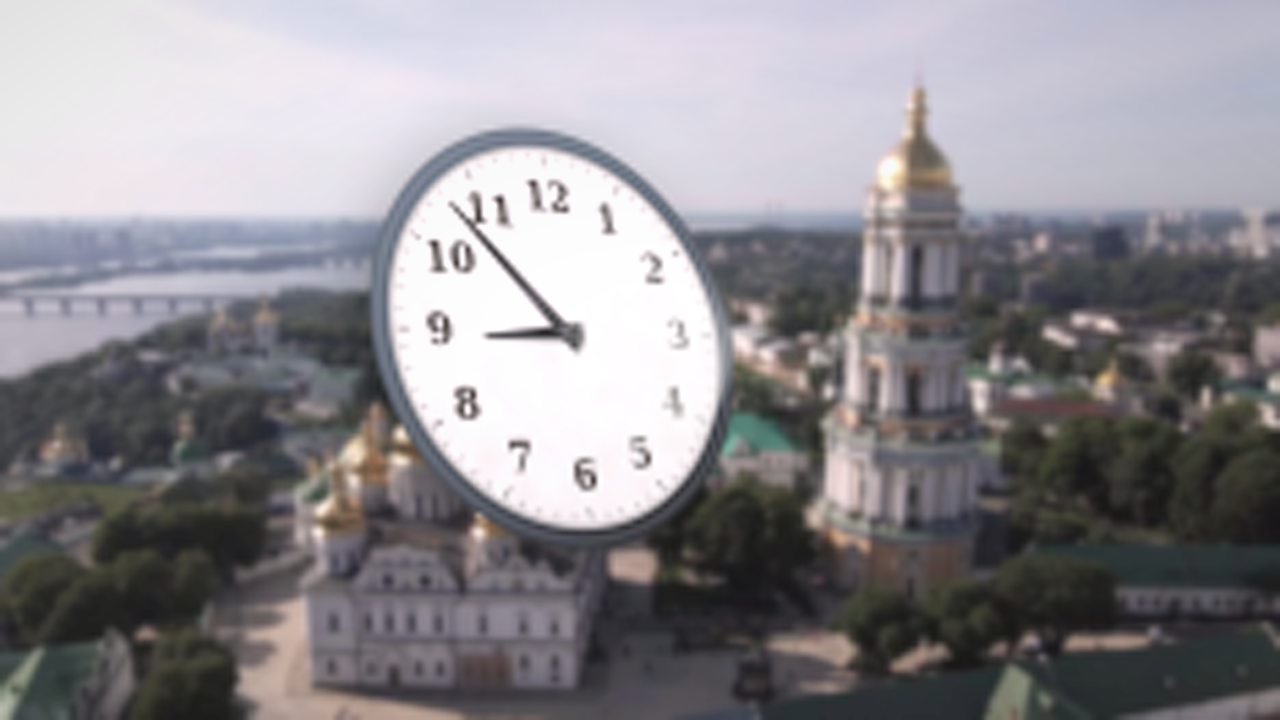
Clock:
8:53
